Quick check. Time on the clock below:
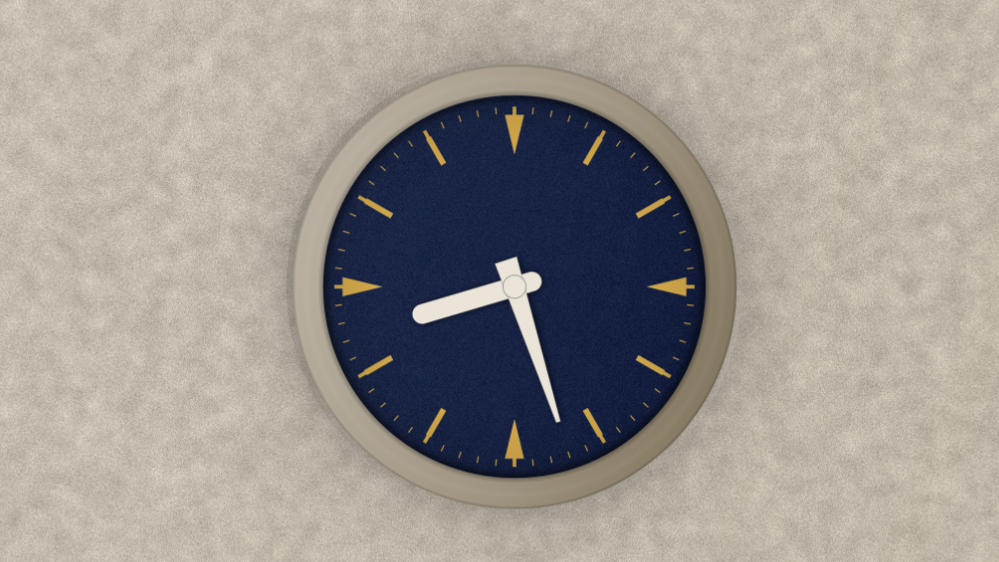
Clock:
8:27
